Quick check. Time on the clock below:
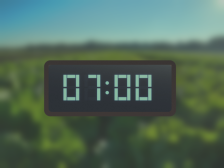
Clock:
7:00
